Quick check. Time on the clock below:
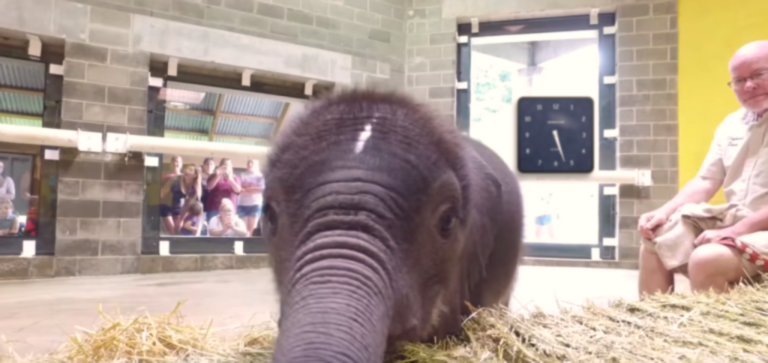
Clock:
5:27
